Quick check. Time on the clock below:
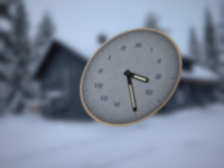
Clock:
3:25
